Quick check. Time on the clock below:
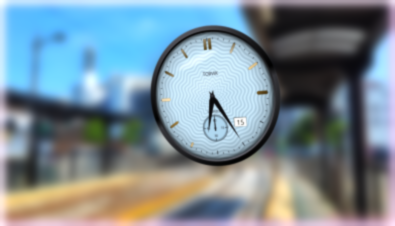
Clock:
6:25
